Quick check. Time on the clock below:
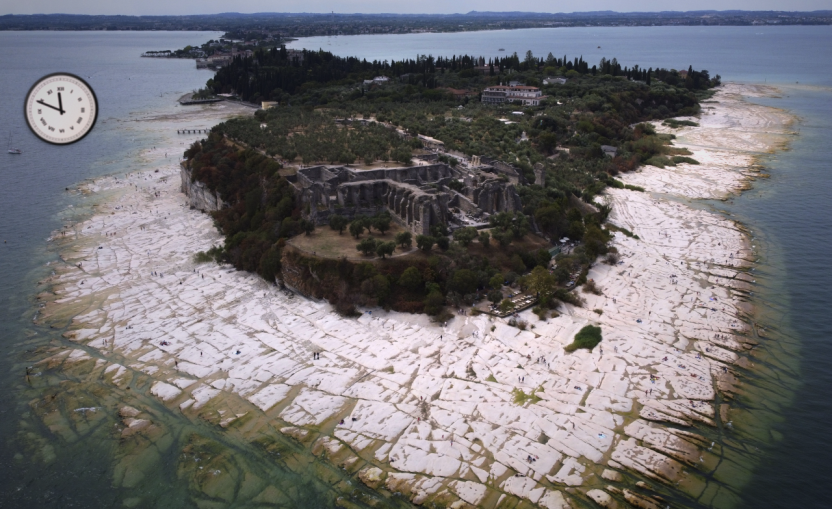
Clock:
11:49
